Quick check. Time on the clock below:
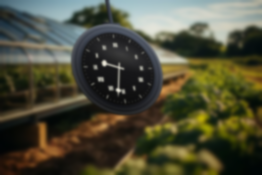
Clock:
9:32
